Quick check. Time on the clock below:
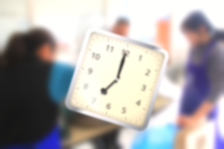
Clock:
7:00
